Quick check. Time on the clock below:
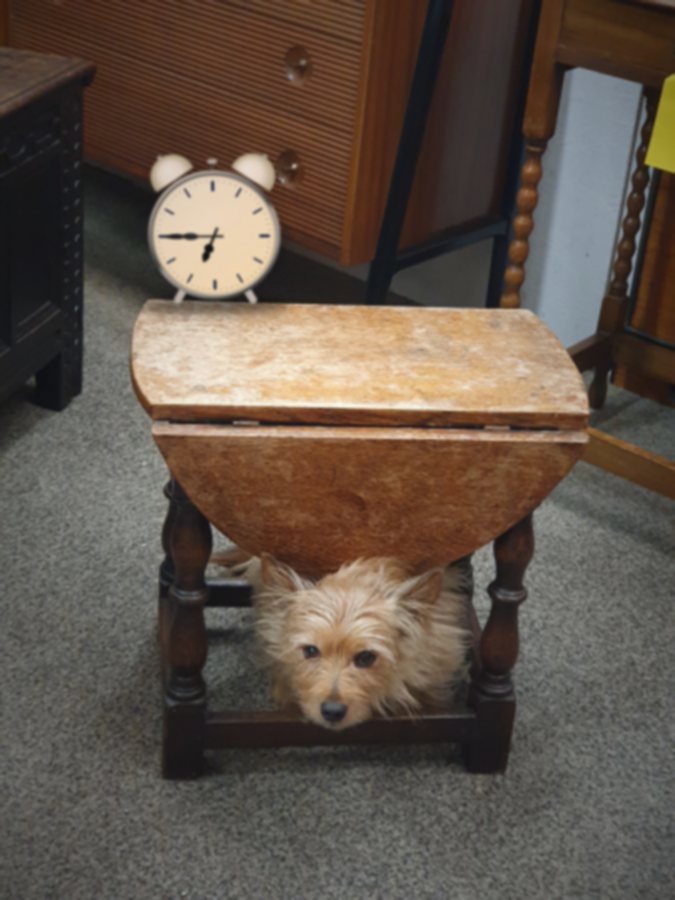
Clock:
6:45
